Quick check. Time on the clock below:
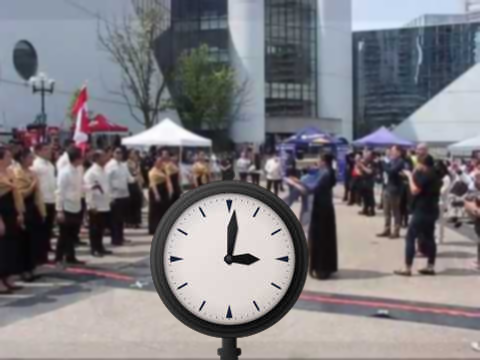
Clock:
3:01
